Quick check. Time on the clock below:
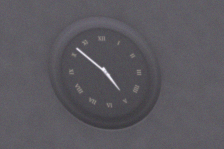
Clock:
4:52
